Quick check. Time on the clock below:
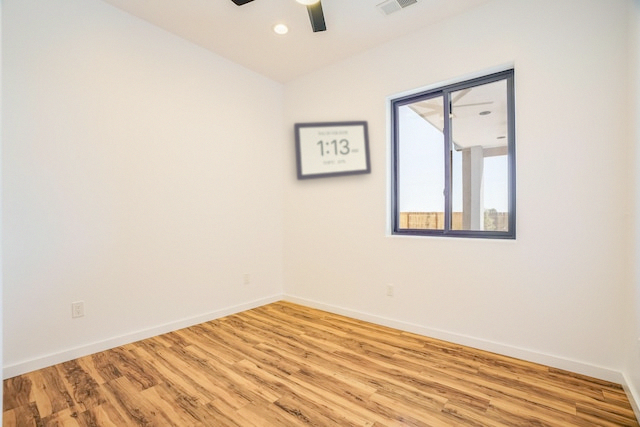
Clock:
1:13
